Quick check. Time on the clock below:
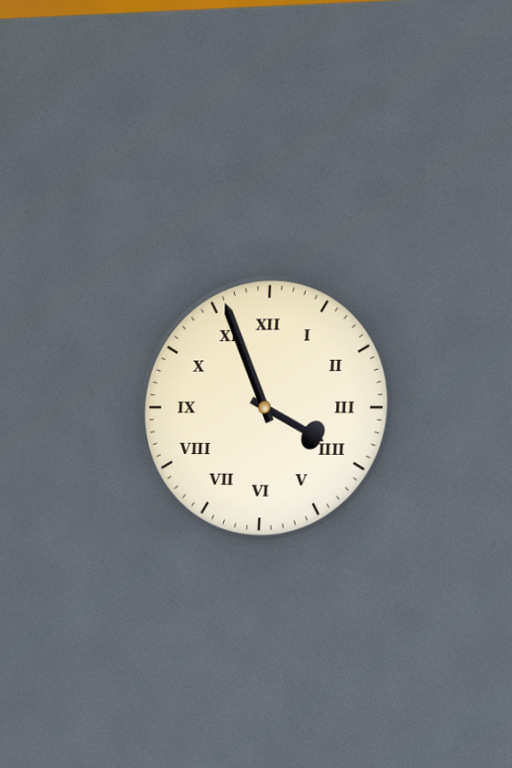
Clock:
3:56
